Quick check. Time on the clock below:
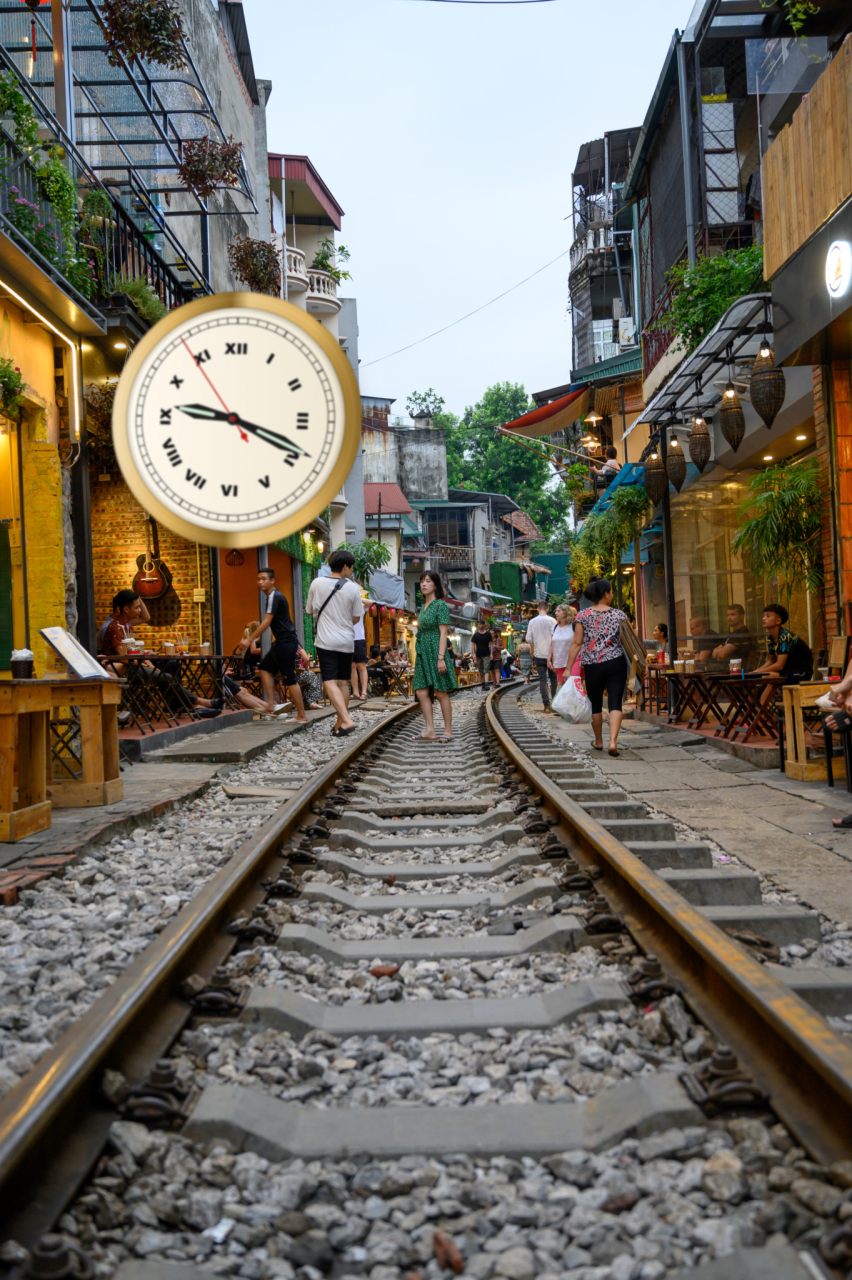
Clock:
9:18:54
